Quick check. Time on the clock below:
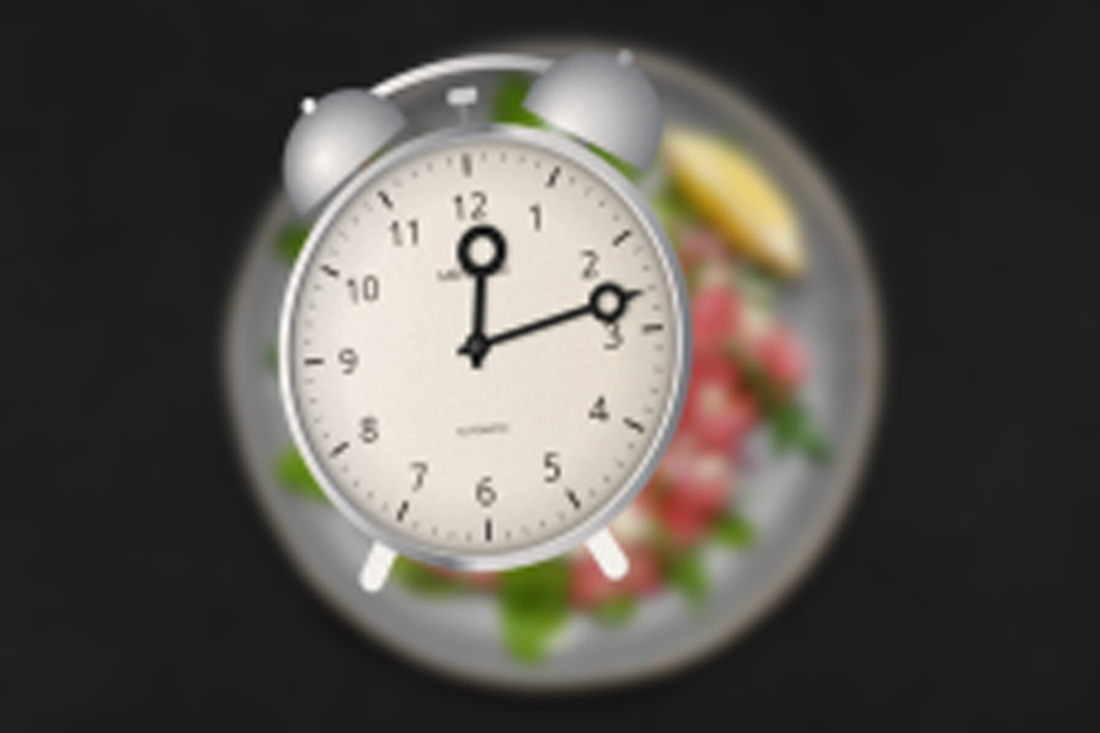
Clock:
12:13
